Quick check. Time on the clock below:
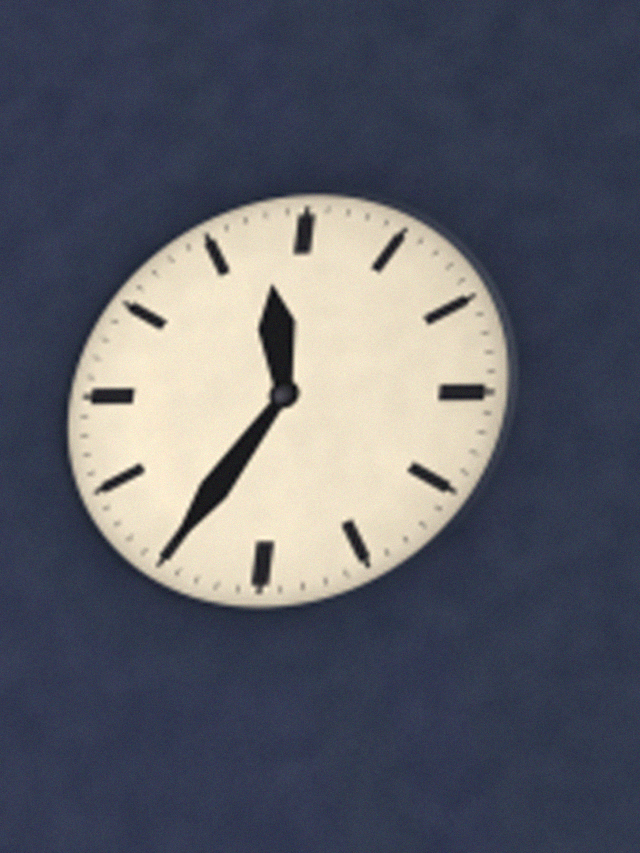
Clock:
11:35
